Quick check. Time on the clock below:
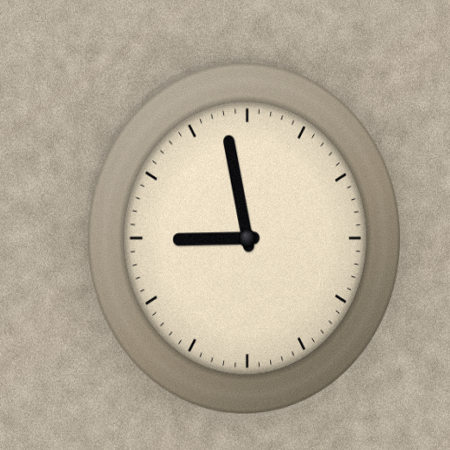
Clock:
8:58
